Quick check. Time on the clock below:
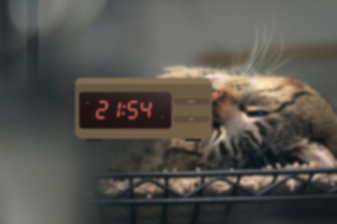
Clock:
21:54
